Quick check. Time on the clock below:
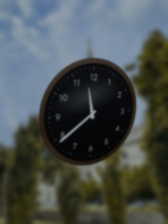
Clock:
11:39
